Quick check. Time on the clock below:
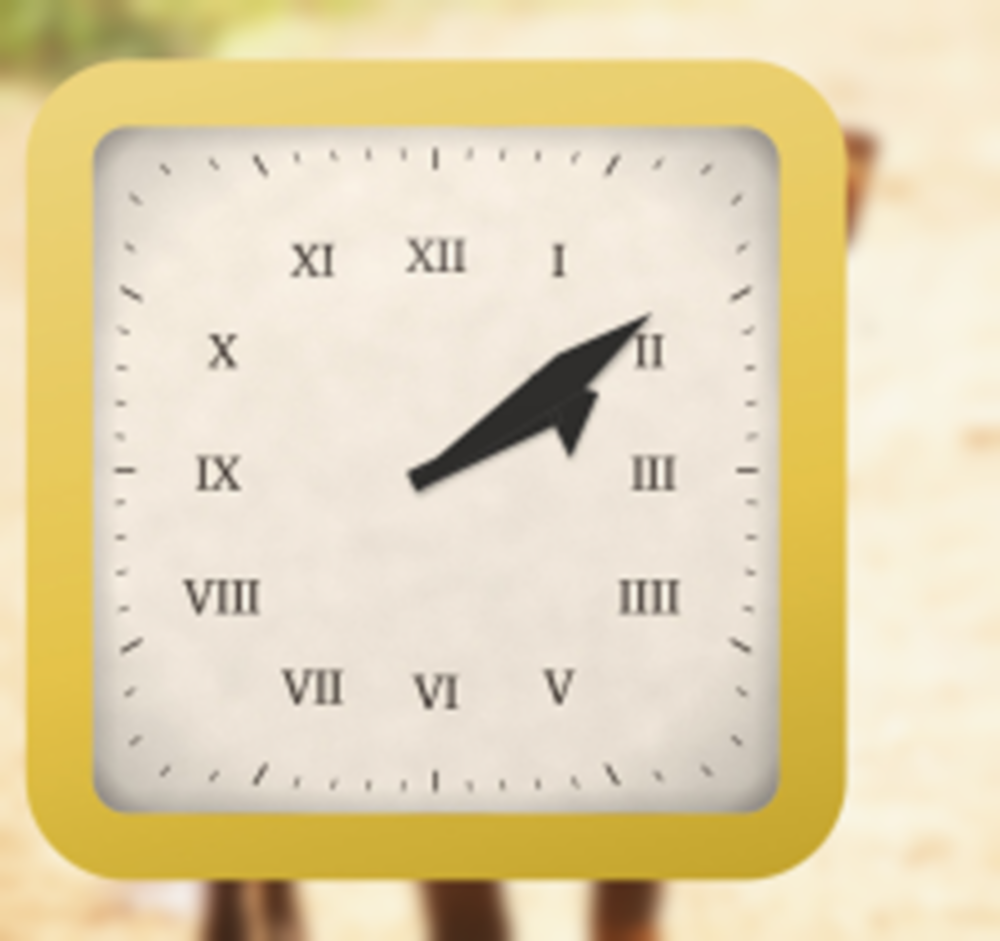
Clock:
2:09
